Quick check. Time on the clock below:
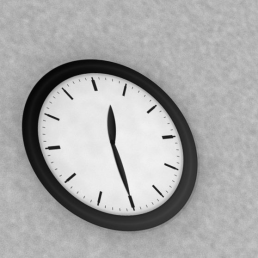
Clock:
12:30
